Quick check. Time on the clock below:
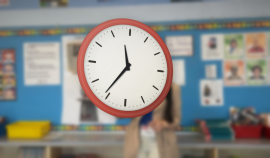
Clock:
11:36
